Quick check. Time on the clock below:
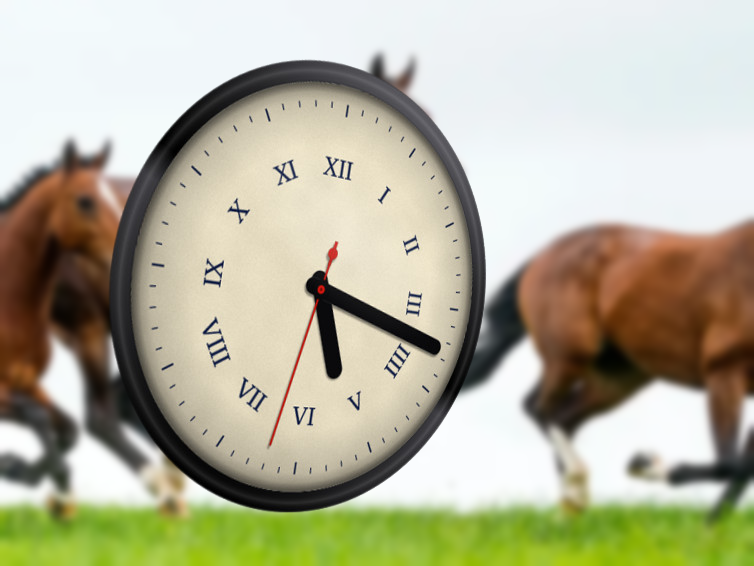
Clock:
5:17:32
